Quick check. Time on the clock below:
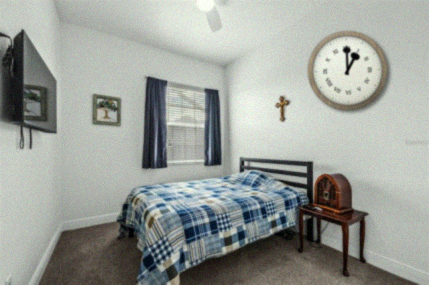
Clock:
1:00
